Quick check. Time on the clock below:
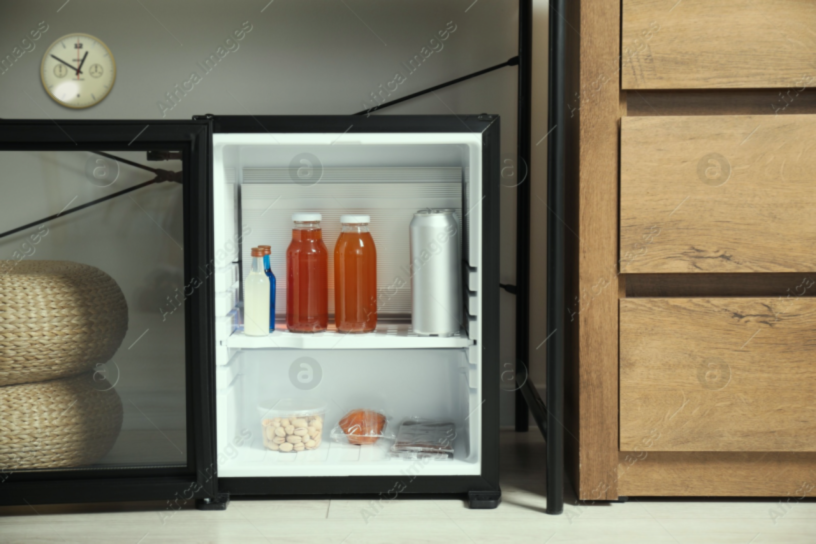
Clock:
12:50
